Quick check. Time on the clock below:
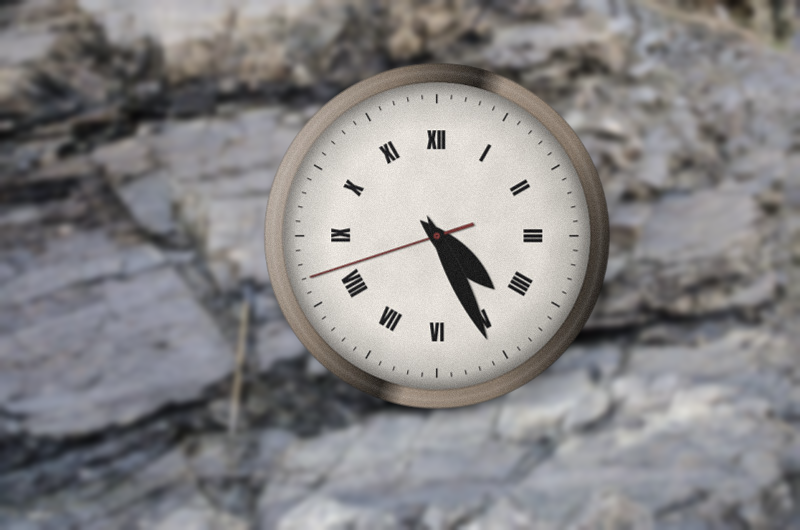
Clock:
4:25:42
